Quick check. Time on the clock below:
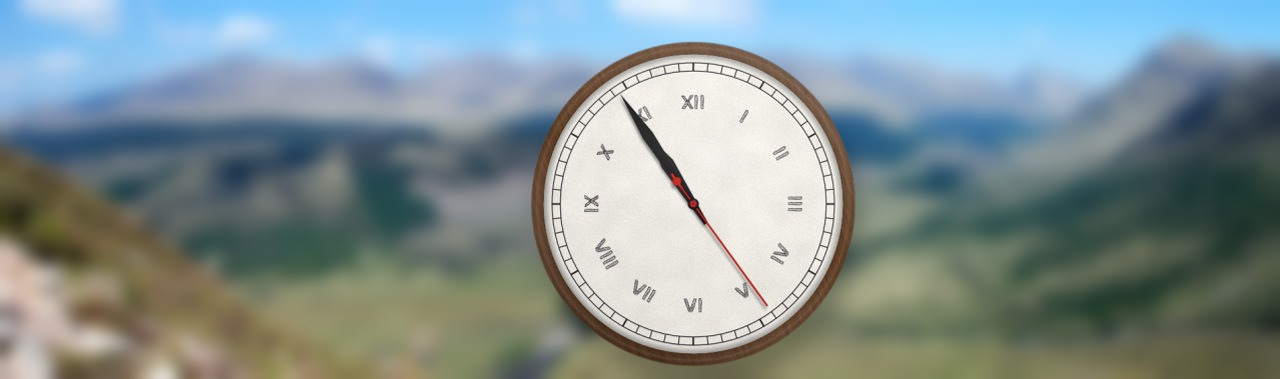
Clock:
10:54:24
